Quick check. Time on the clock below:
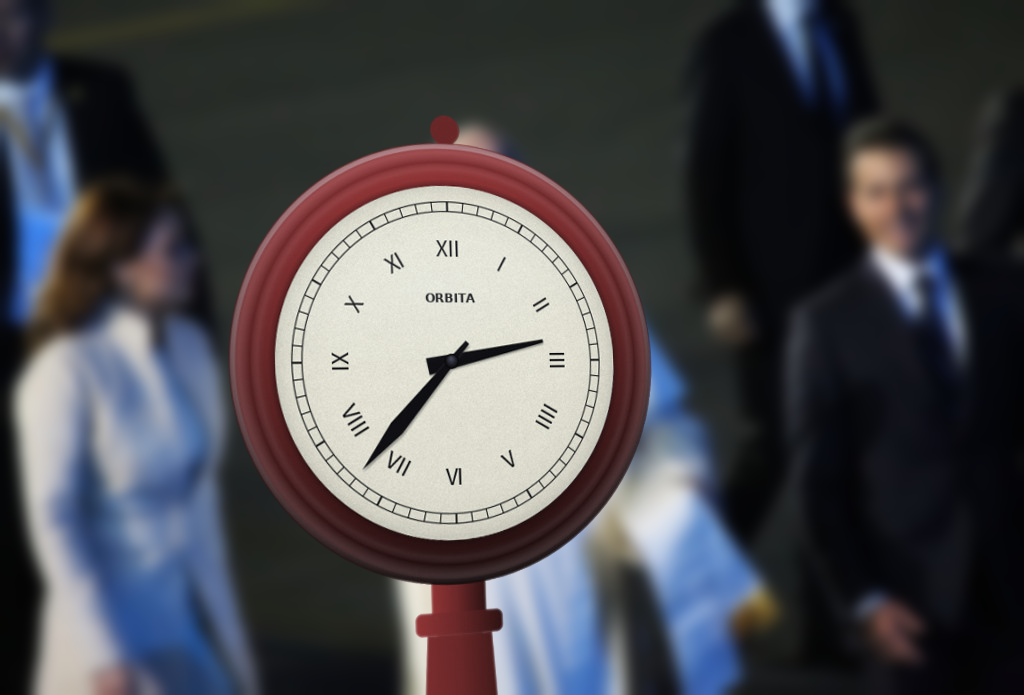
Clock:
2:37
